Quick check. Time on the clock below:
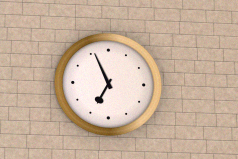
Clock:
6:56
